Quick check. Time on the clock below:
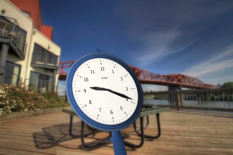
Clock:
9:19
